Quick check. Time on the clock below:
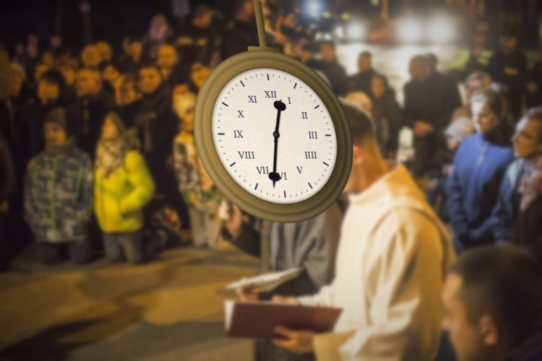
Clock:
12:32
